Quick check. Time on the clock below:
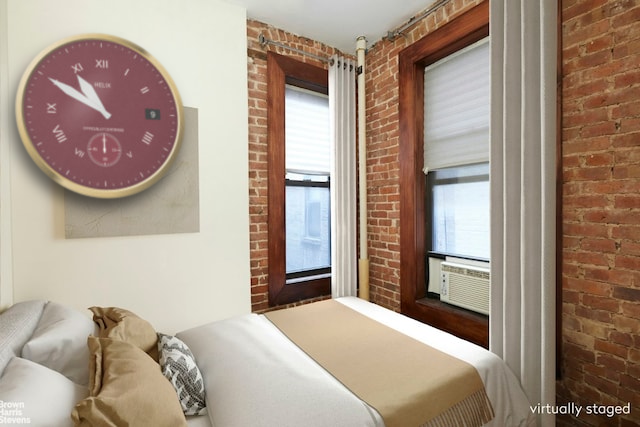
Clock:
10:50
